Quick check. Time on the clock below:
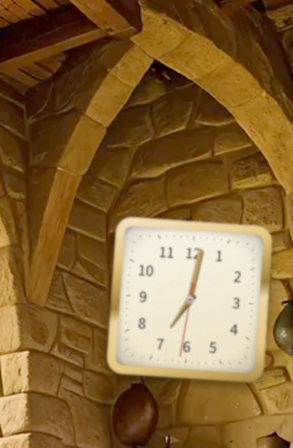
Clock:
7:01:31
